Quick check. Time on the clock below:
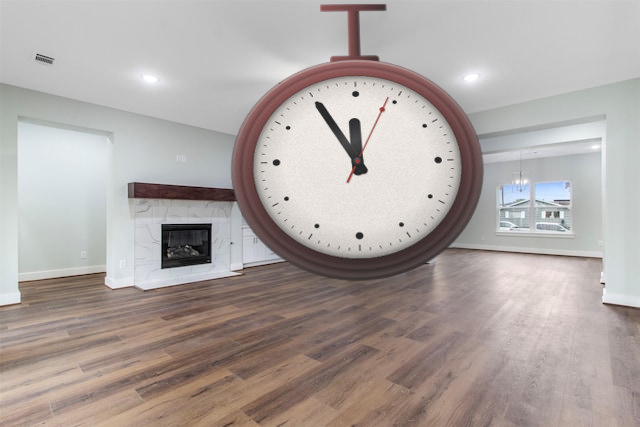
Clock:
11:55:04
